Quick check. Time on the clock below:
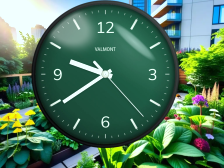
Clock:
9:39:23
